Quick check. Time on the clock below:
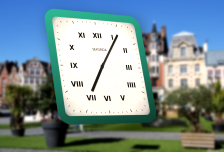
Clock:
7:06
